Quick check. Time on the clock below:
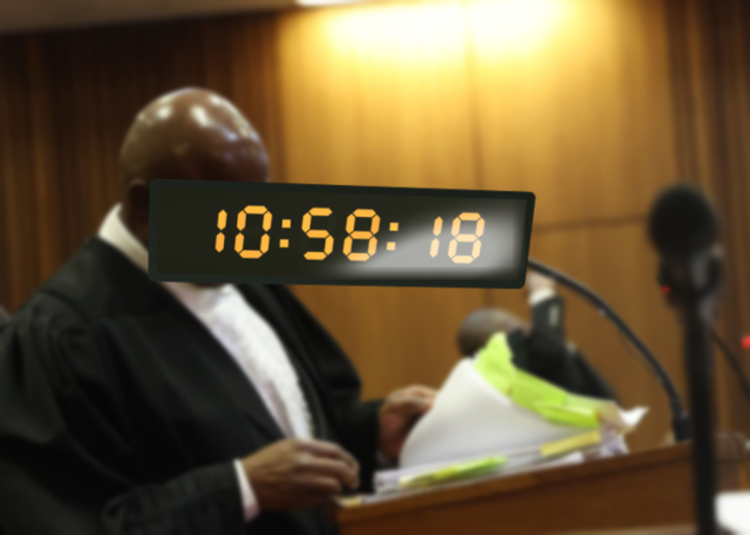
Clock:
10:58:18
